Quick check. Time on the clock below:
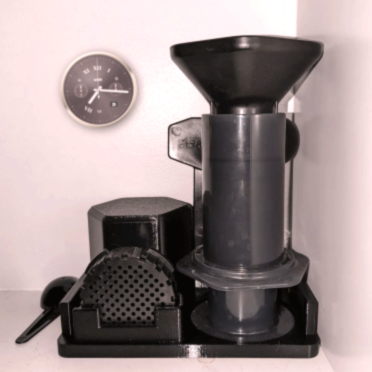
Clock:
7:16
